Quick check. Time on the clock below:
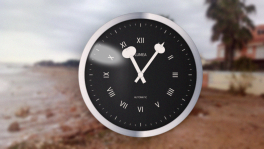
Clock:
11:06
